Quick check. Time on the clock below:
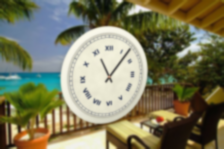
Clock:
11:07
